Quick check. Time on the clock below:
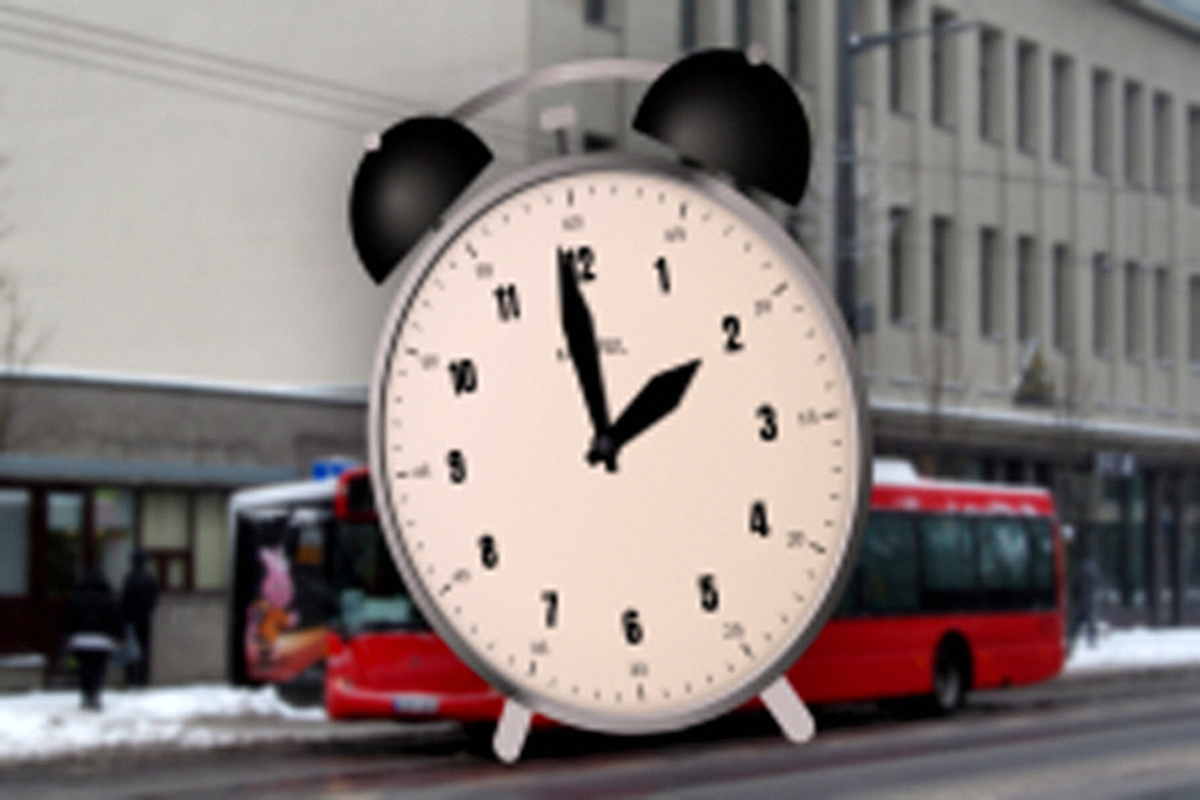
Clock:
1:59
